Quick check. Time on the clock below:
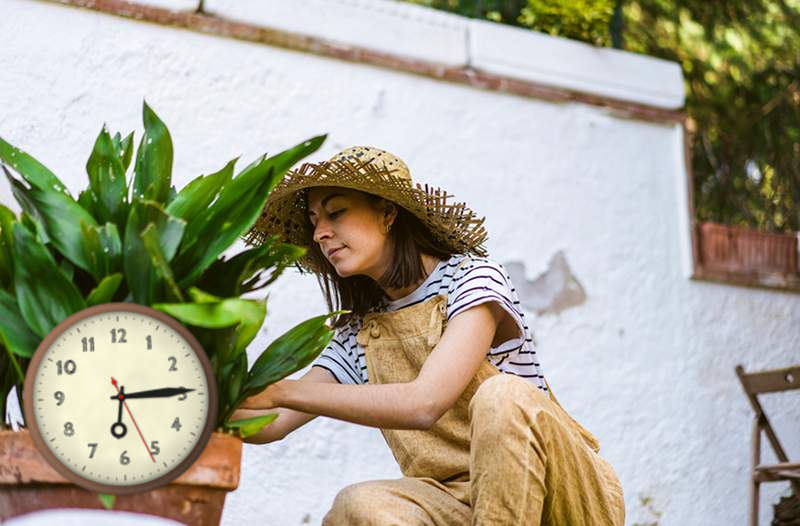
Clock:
6:14:26
